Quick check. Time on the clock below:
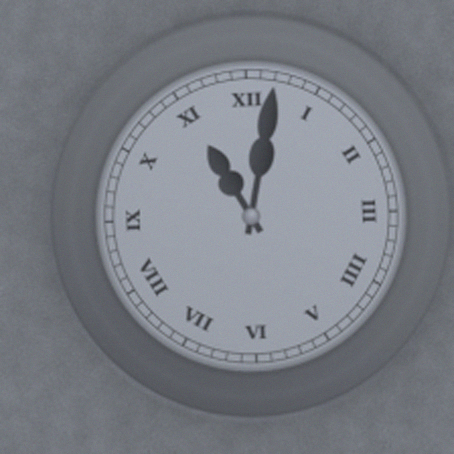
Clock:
11:02
